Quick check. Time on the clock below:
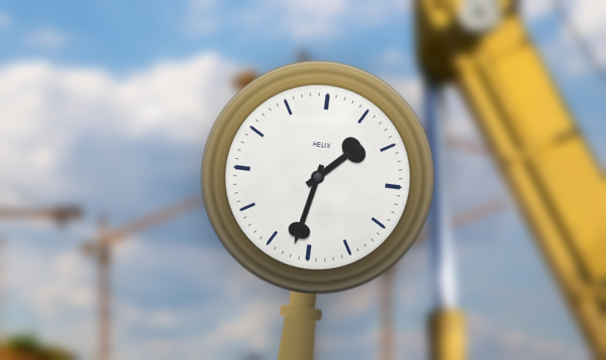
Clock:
1:32
